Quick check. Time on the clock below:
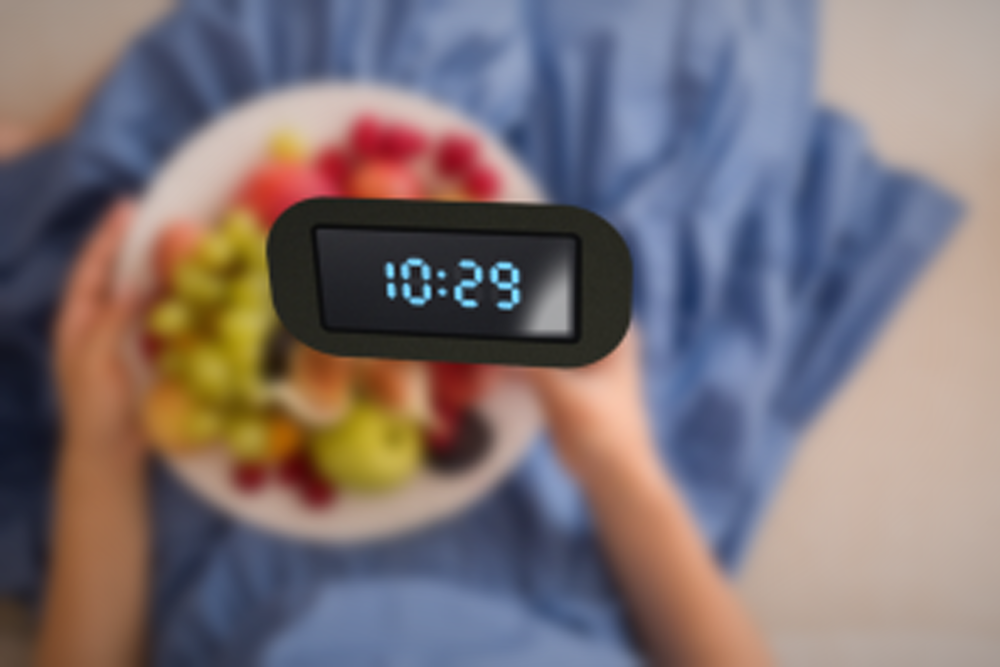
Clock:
10:29
